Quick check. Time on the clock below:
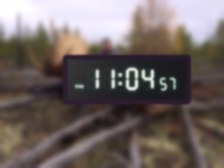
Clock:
11:04:57
